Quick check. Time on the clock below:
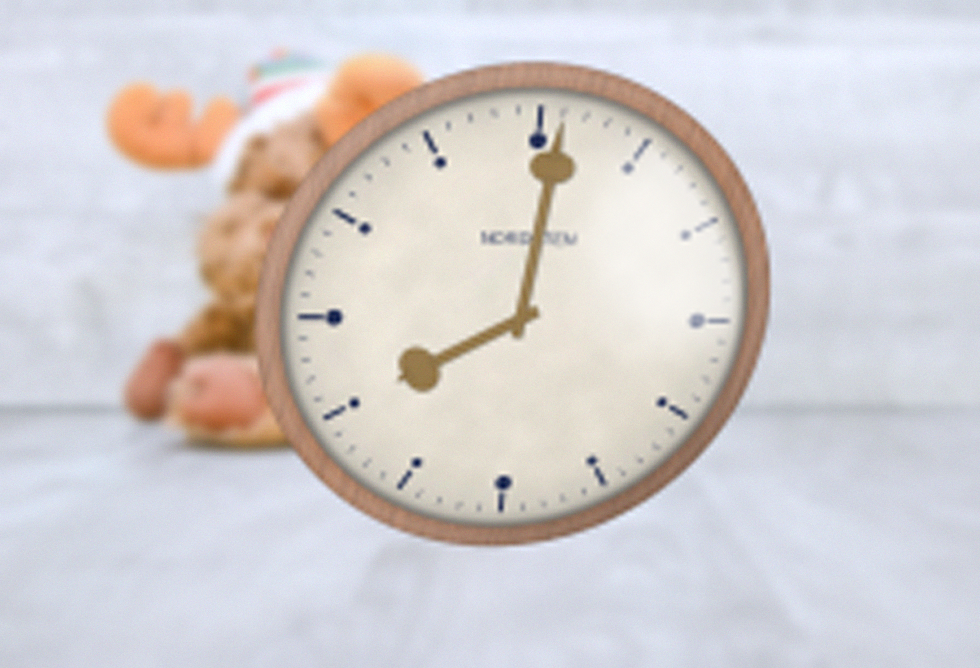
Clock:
8:01
